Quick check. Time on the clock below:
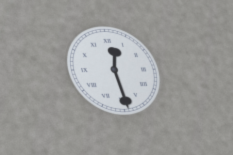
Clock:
12:29
